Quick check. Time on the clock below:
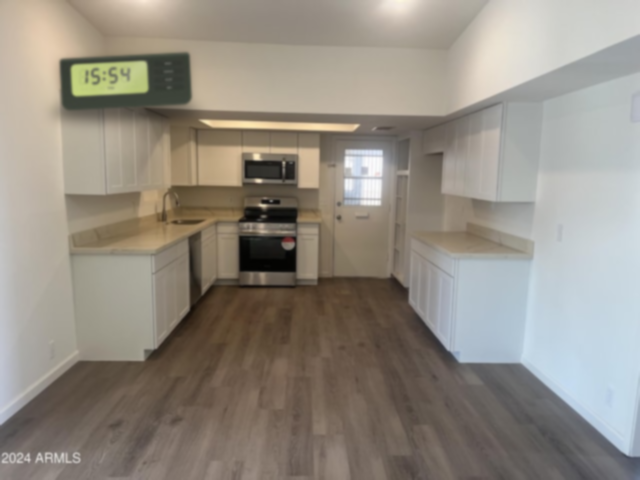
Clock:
15:54
